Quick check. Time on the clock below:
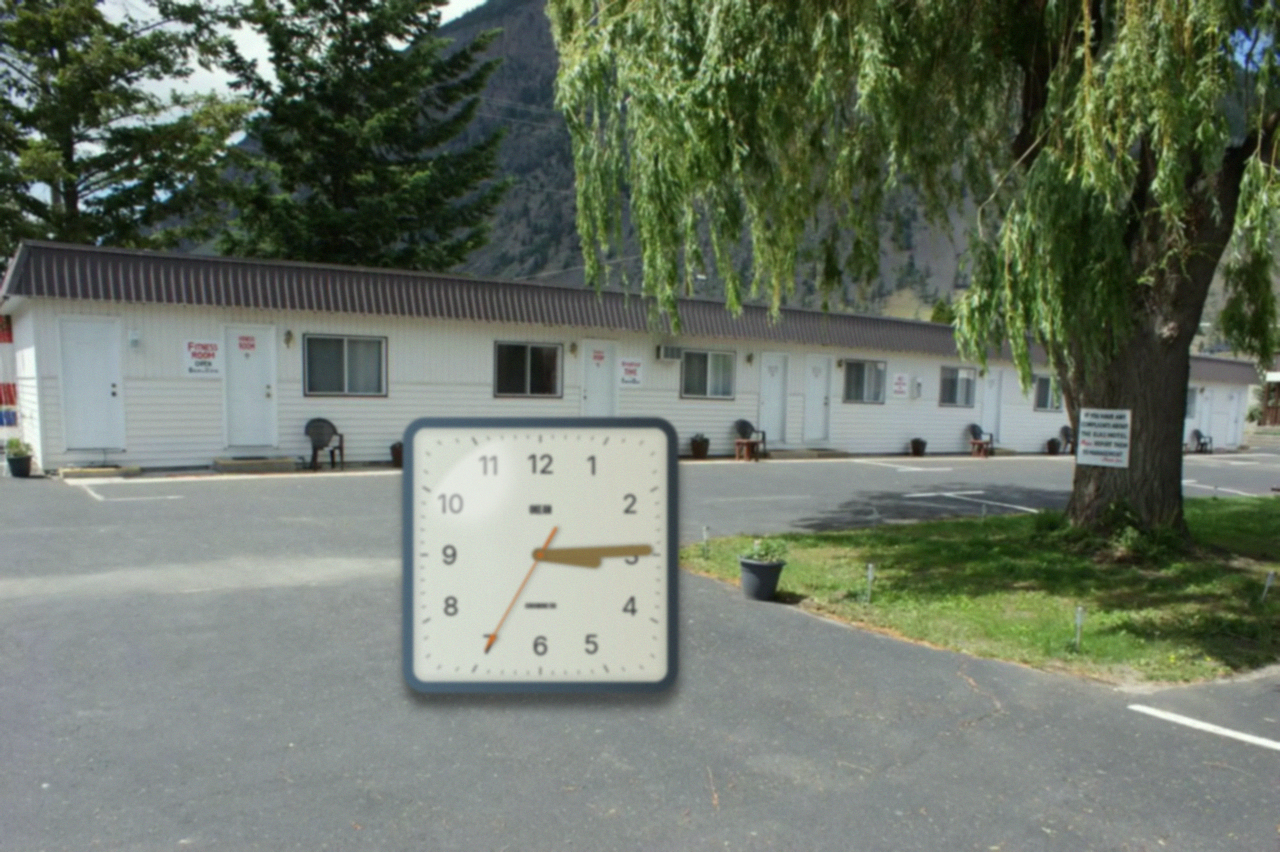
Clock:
3:14:35
